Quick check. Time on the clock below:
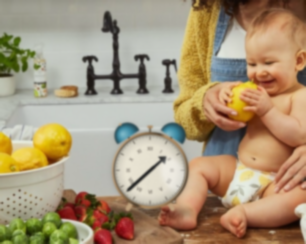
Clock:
1:38
